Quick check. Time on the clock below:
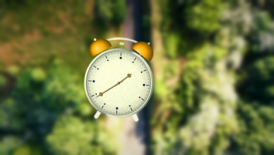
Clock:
1:39
